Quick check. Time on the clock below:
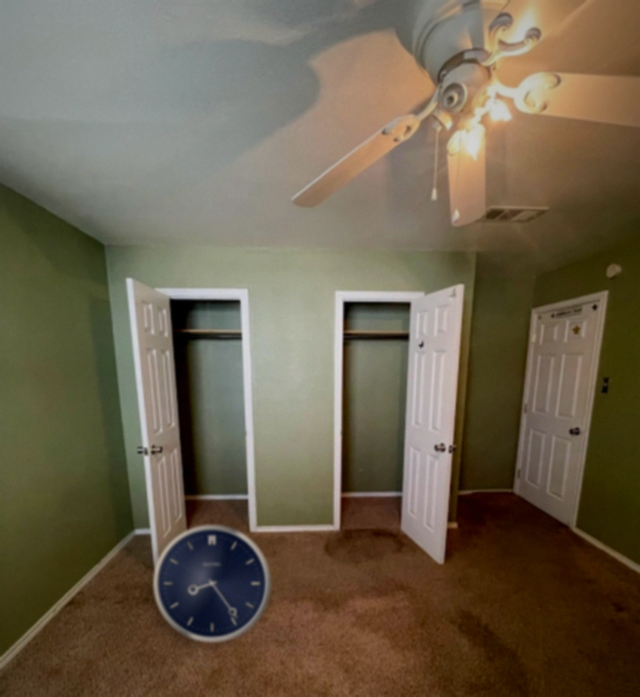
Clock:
8:24
